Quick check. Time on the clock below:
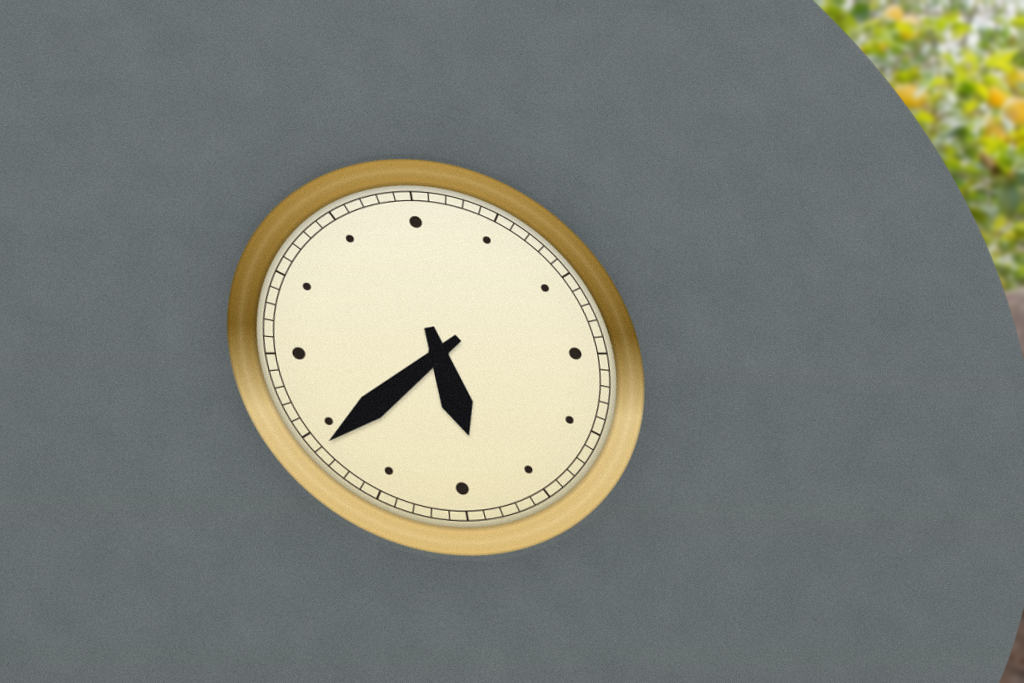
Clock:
5:39
